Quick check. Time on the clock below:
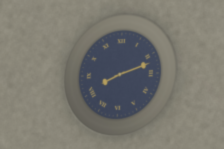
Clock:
8:12
